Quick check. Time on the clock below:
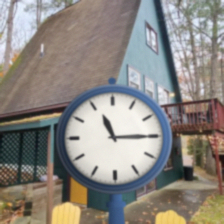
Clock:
11:15
